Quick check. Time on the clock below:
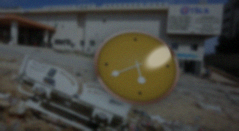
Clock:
5:41
